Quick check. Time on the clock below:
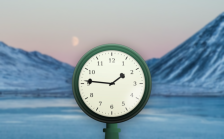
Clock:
1:46
